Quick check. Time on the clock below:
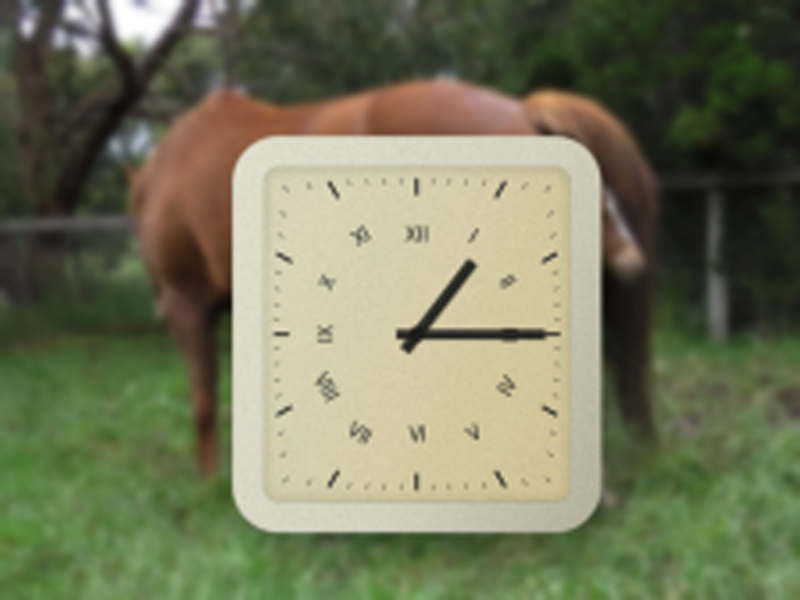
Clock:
1:15
